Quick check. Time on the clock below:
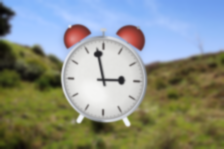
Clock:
2:58
